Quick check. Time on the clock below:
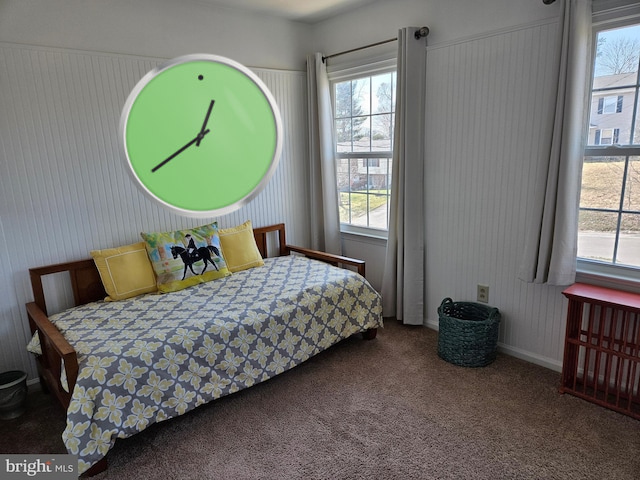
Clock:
12:39
